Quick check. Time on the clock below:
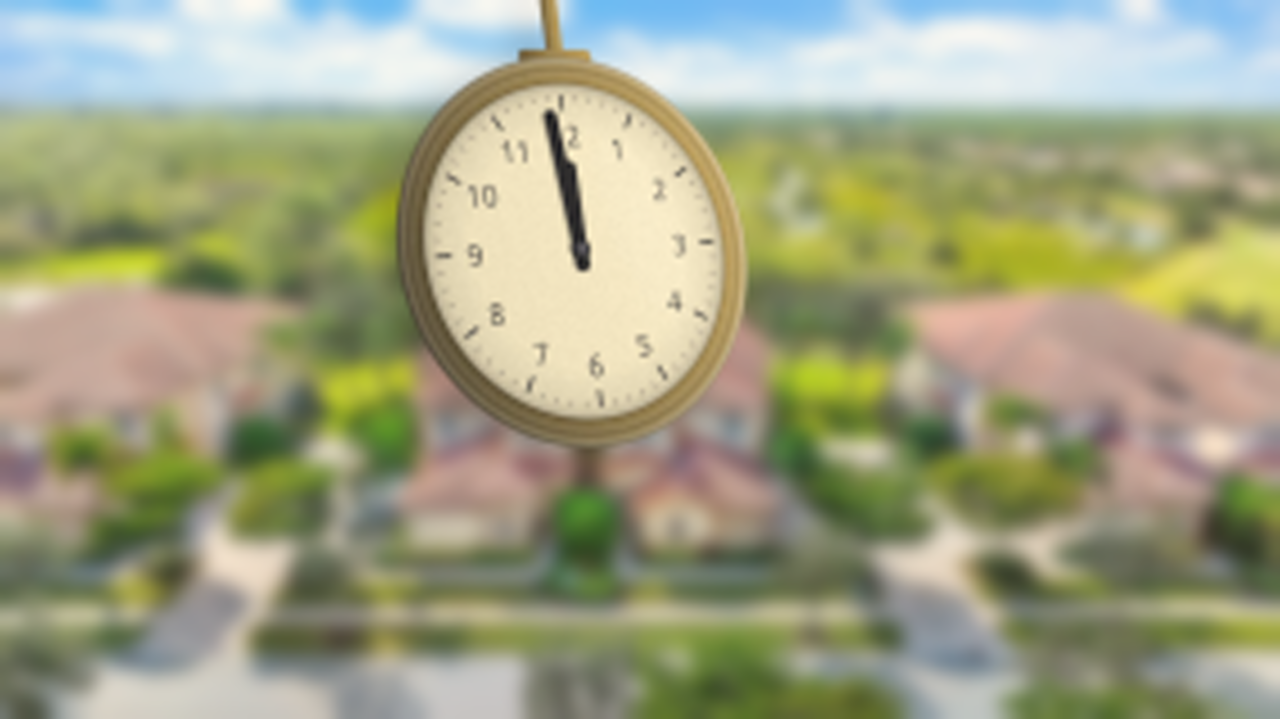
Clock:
11:59
